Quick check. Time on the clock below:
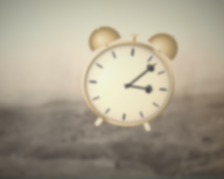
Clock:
3:07
